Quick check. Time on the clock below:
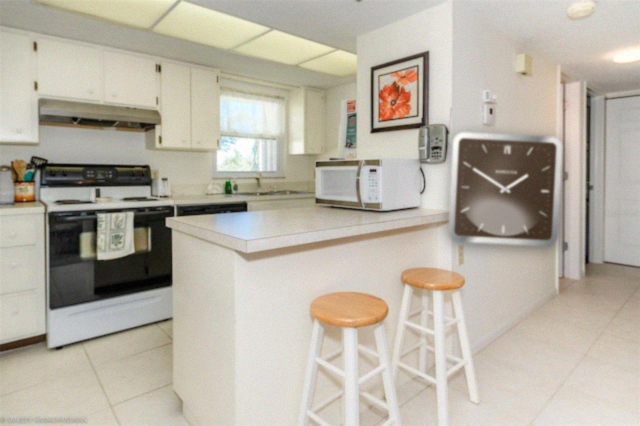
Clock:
1:50
